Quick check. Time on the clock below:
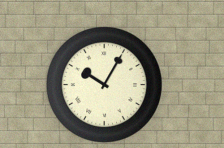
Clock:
10:05
